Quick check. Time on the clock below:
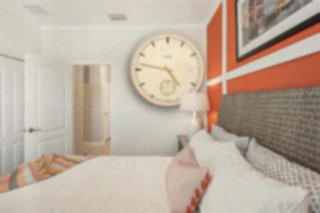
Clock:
4:47
